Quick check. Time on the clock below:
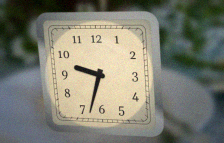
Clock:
9:33
